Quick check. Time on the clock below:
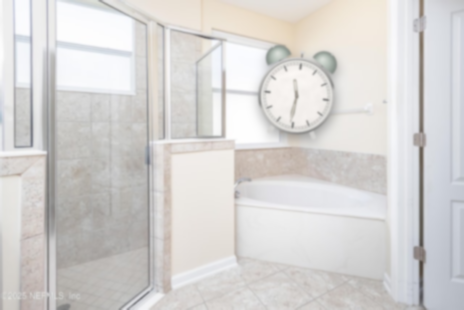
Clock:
11:31
